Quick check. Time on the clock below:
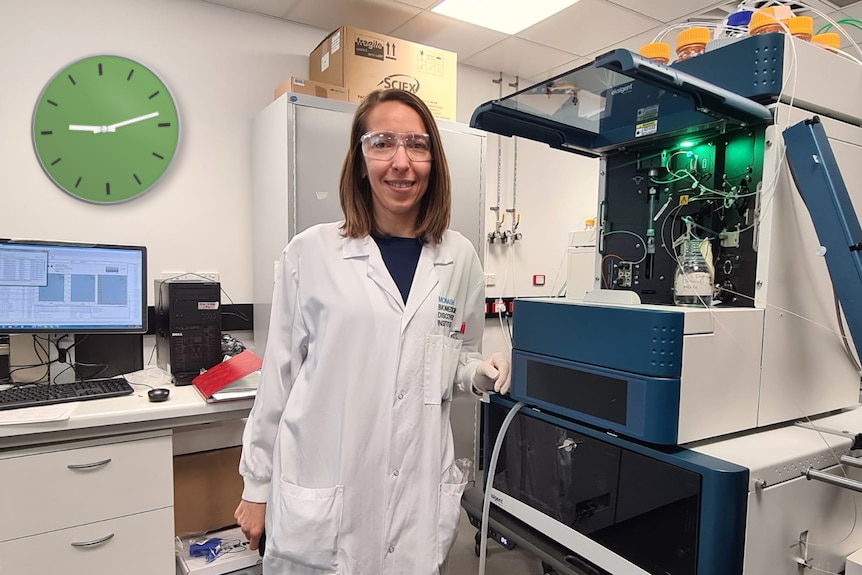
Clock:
9:13
